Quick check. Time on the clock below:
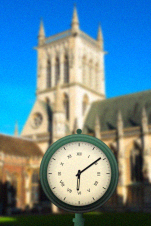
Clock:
6:09
